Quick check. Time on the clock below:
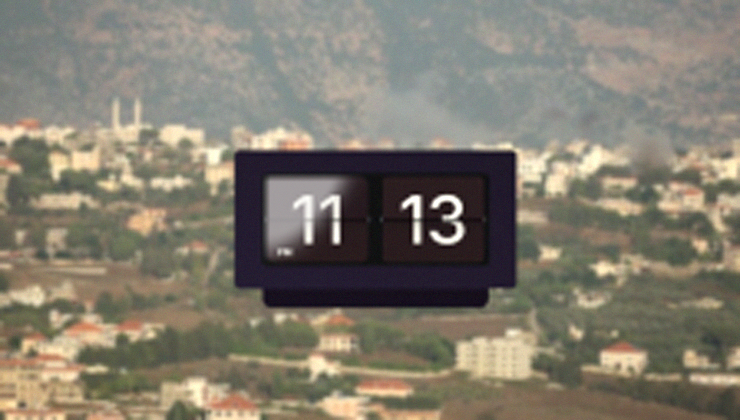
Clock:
11:13
